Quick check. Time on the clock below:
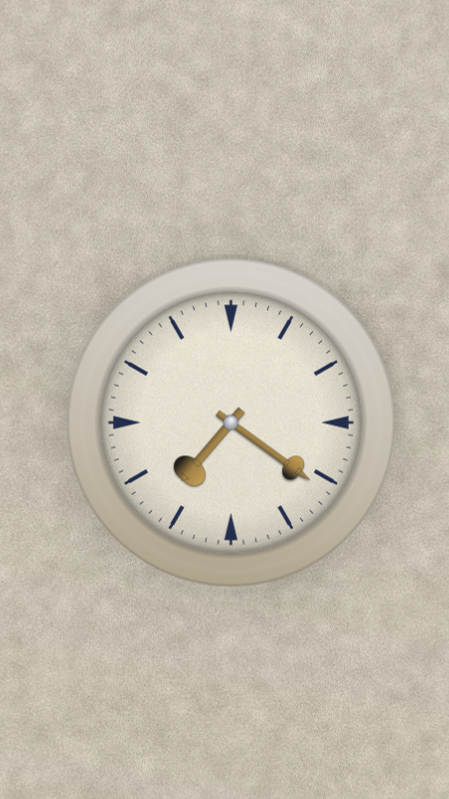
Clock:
7:21
